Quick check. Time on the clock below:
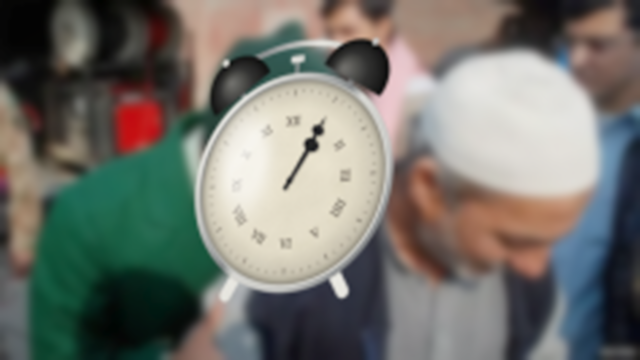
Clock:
1:05
